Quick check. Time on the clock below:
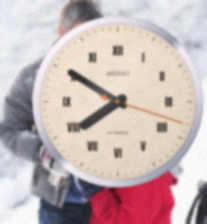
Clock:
7:50:18
